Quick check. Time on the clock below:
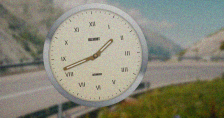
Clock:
1:42
